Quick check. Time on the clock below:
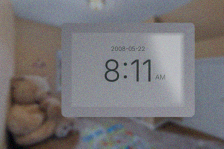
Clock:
8:11
